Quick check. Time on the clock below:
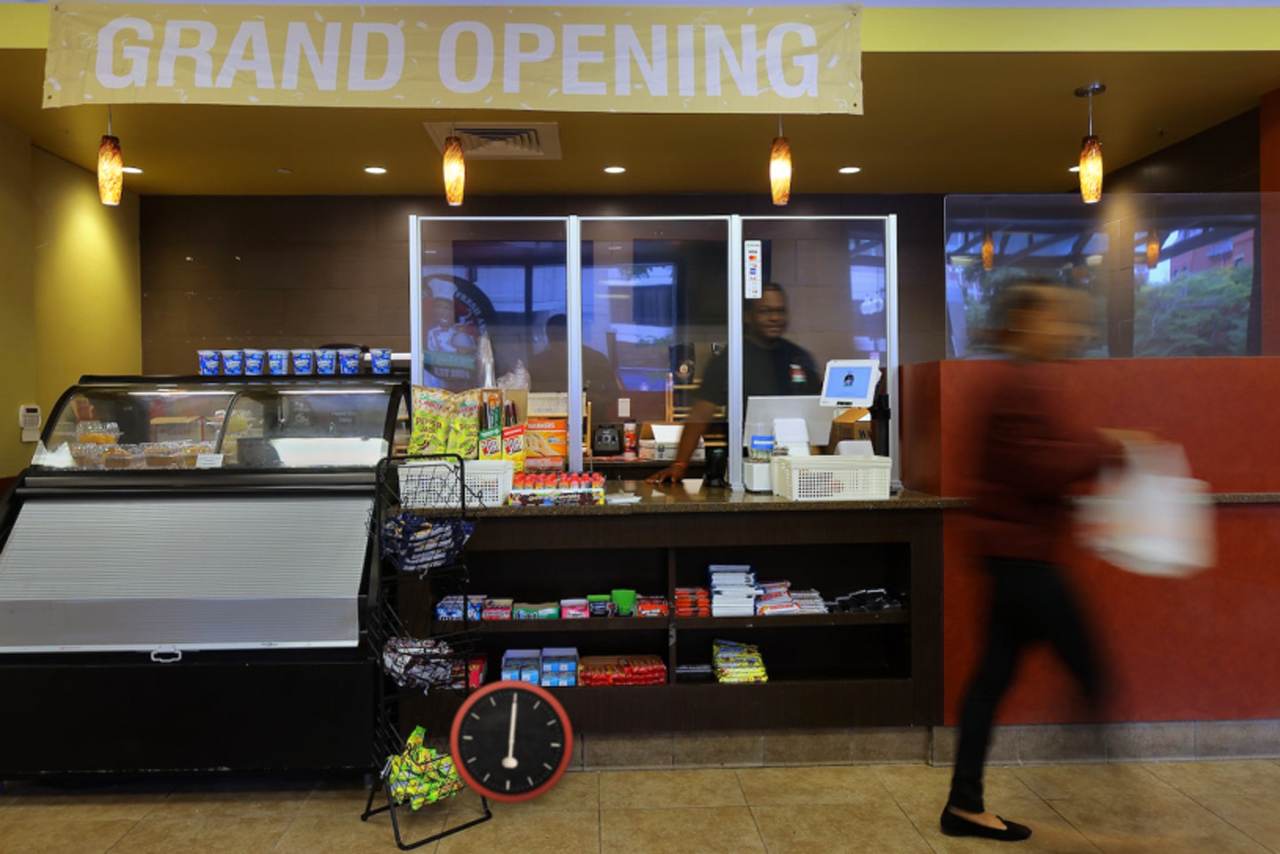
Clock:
6:00
